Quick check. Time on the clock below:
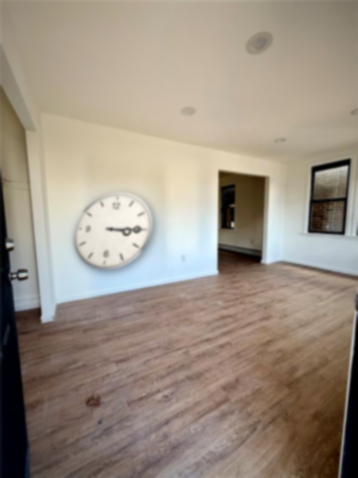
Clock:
3:15
